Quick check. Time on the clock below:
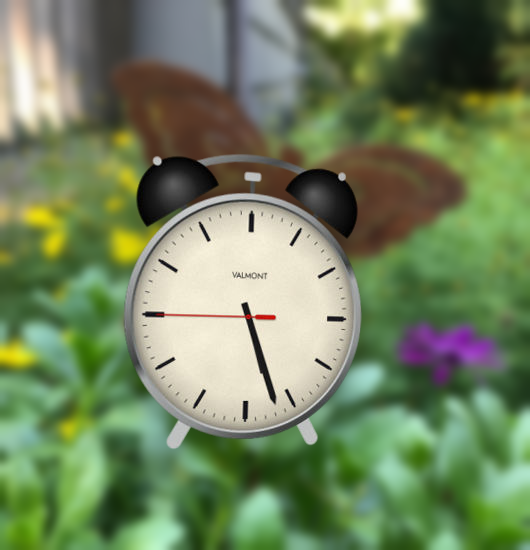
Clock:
5:26:45
